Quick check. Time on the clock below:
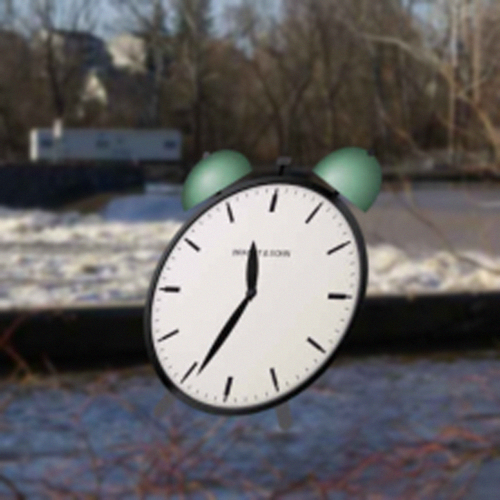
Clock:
11:34
